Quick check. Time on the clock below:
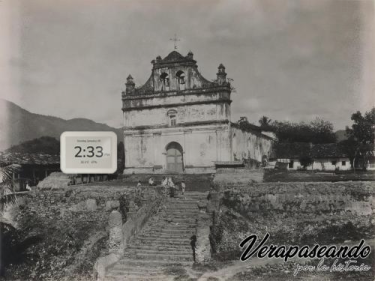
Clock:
2:33
